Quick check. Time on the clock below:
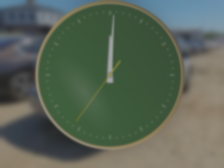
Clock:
12:00:36
